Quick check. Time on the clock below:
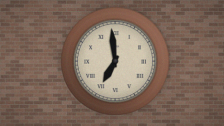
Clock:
6:59
